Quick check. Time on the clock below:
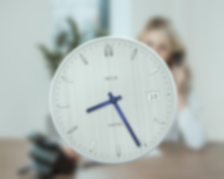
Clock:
8:26
